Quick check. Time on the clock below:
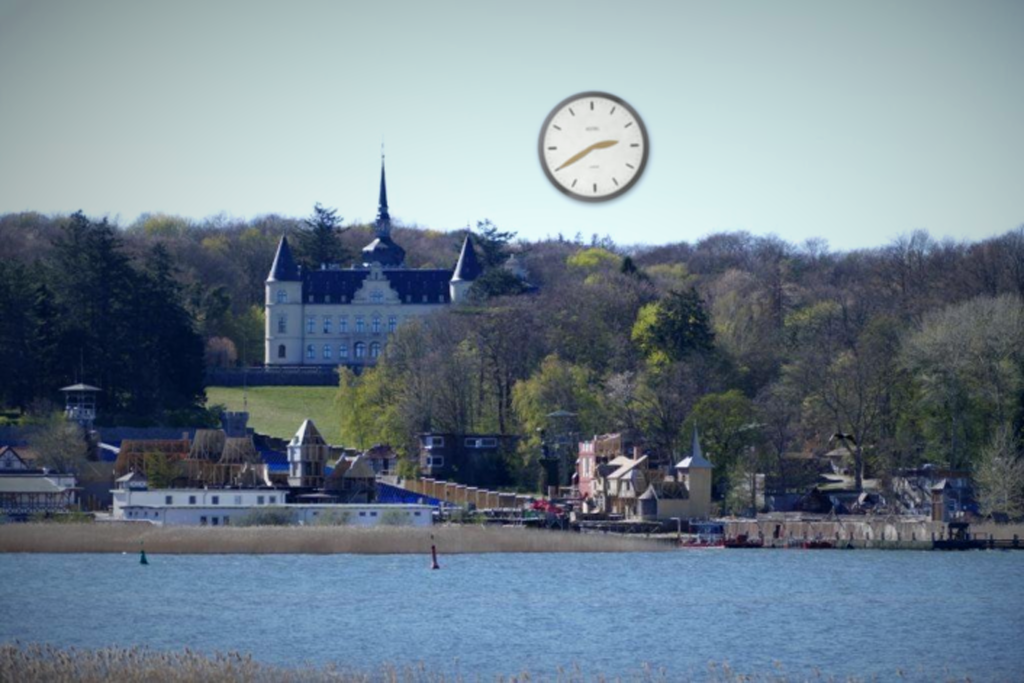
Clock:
2:40
